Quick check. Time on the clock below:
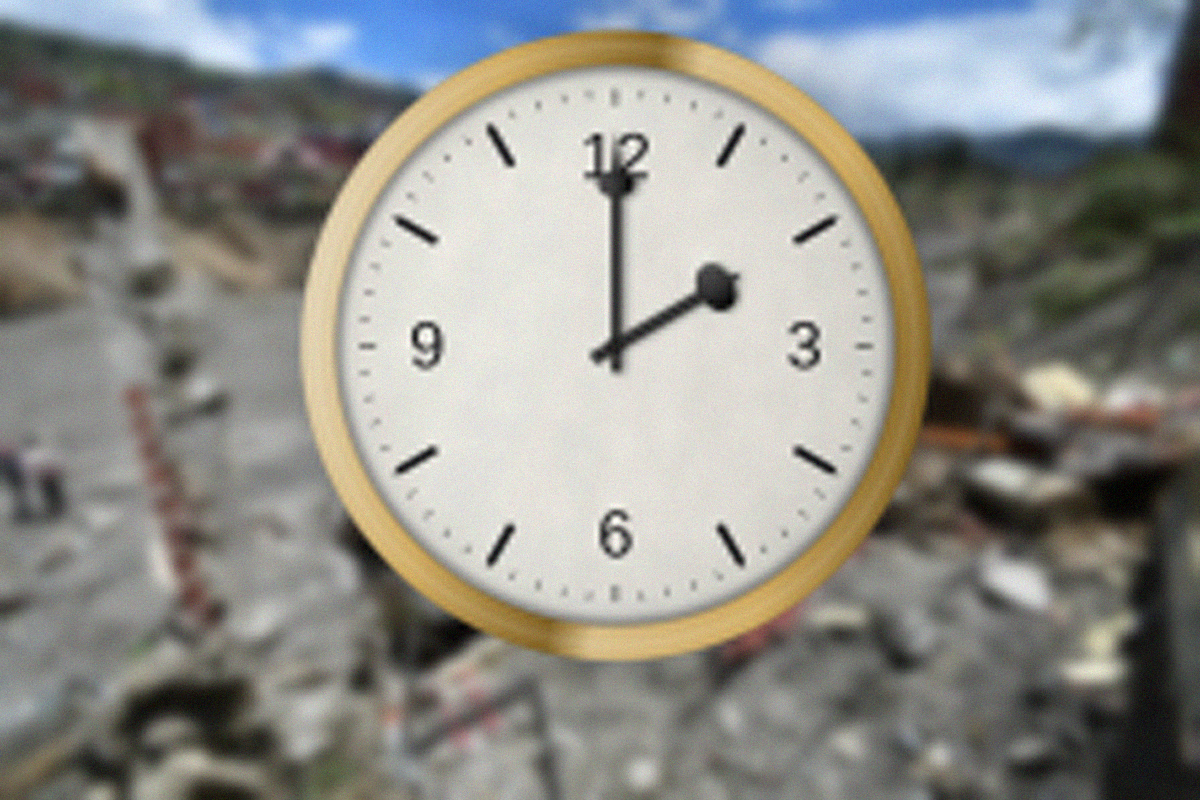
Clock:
2:00
